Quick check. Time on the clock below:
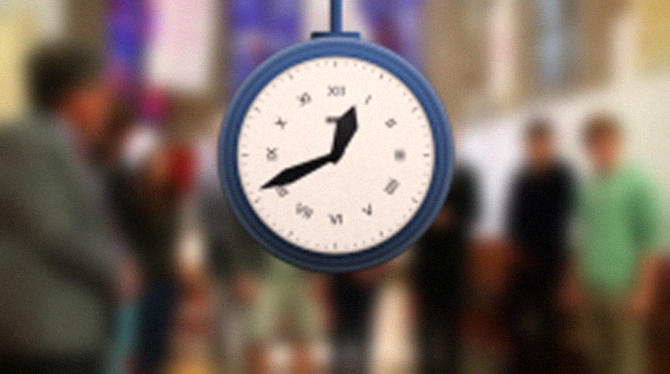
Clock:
12:41
